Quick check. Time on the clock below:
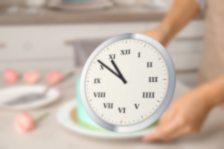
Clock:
10:51
